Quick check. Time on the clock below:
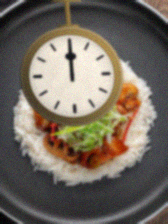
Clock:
12:00
